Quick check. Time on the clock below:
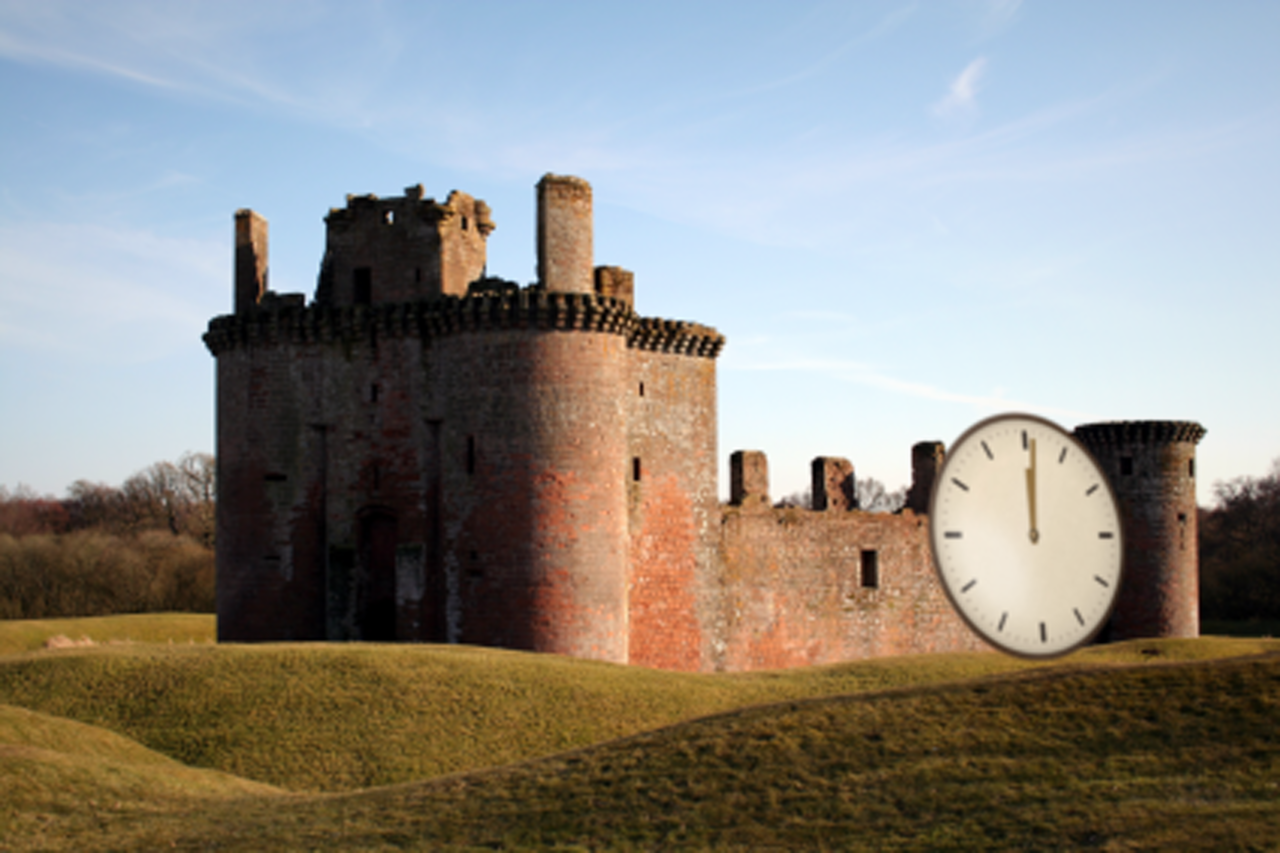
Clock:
12:01
